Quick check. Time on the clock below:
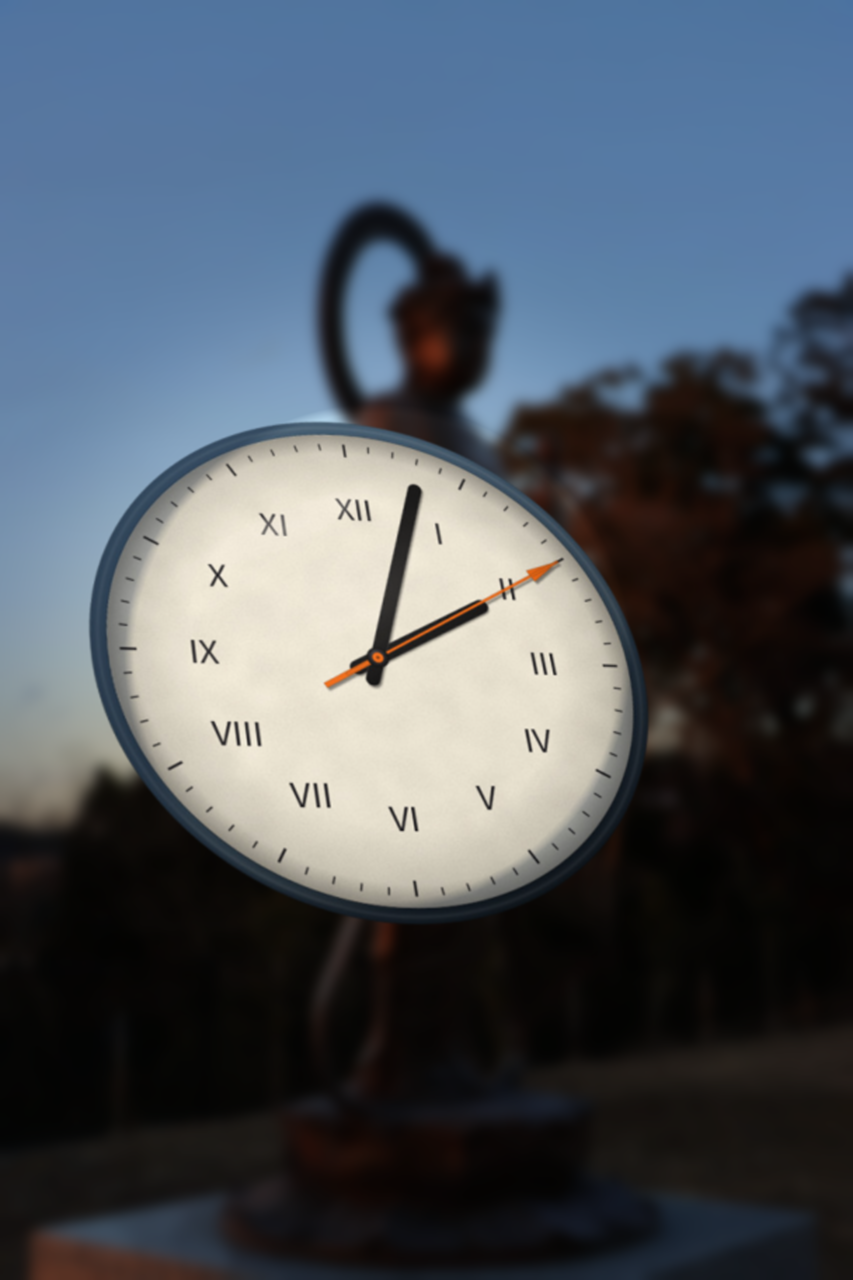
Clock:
2:03:10
